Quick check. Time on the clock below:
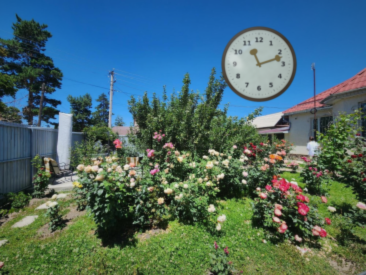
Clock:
11:12
